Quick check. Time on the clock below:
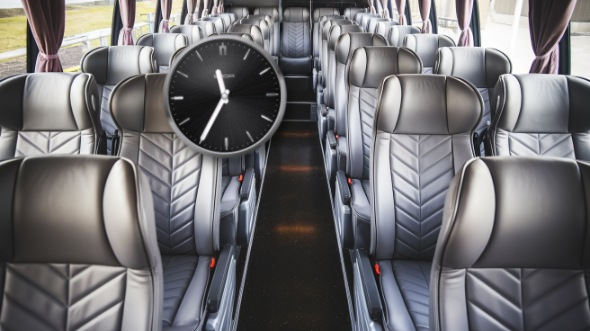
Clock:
11:35
